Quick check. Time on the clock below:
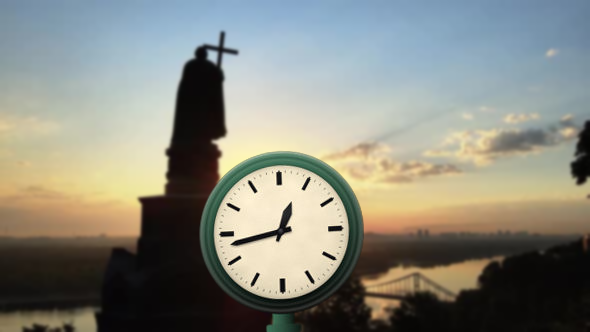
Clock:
12:43
